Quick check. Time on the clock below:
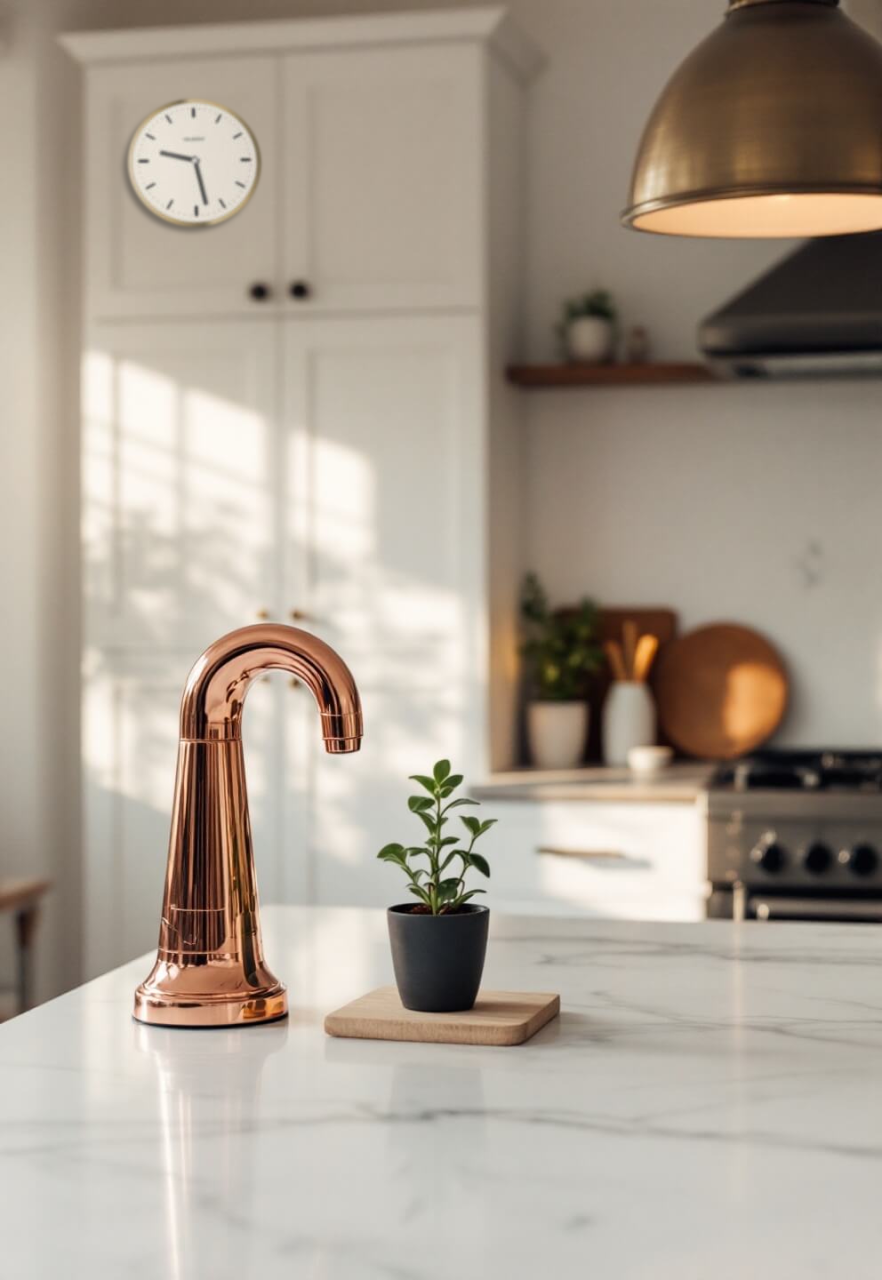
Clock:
9:28
